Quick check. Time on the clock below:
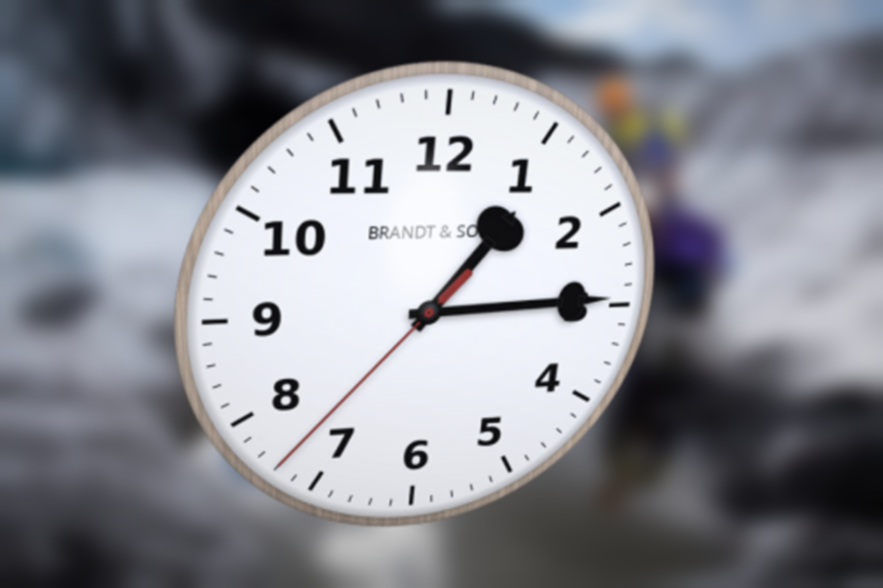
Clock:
1:14:37
